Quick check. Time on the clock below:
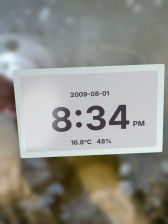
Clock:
8:34
